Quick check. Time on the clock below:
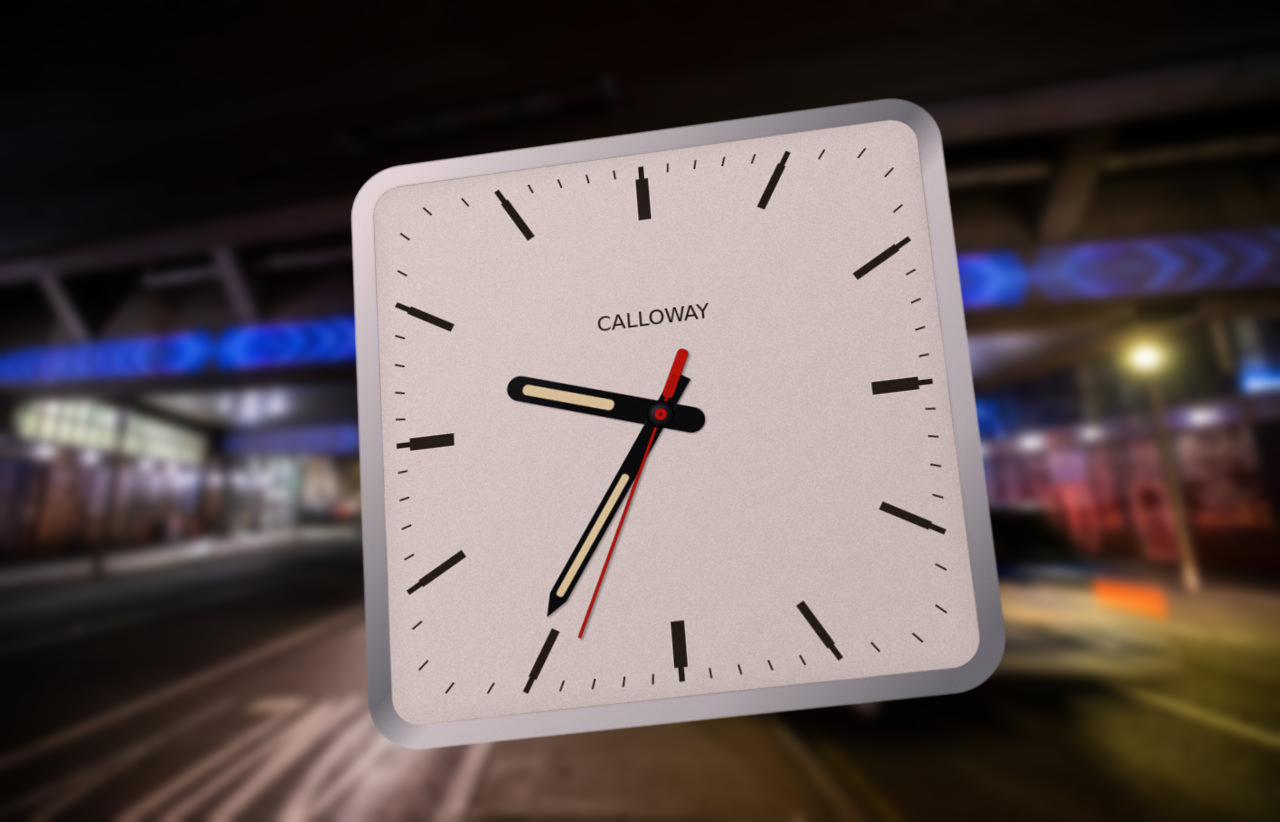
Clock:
9:35:34
